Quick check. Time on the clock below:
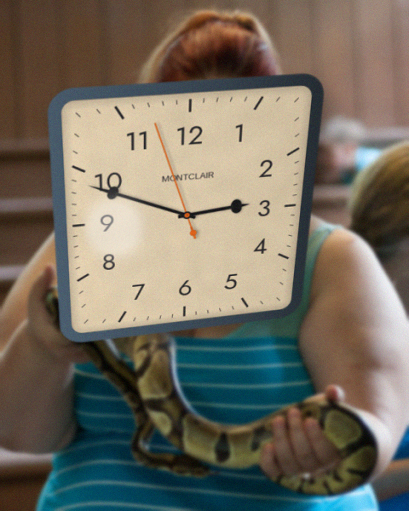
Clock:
2:48:57
